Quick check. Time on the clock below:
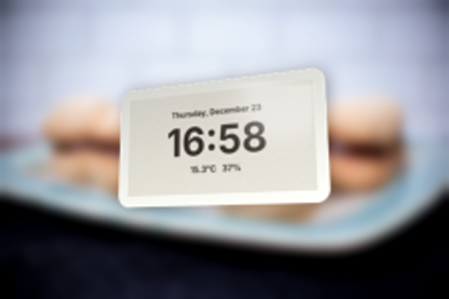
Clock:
16:58
